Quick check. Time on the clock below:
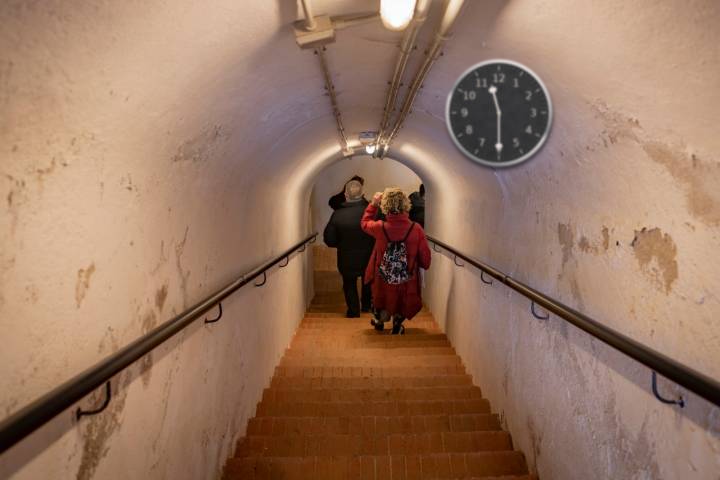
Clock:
11:30
